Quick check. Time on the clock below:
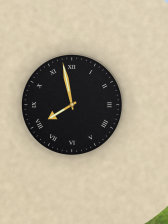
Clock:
7:58
